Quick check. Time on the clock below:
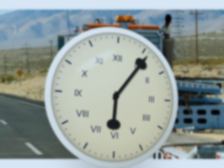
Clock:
6:06
